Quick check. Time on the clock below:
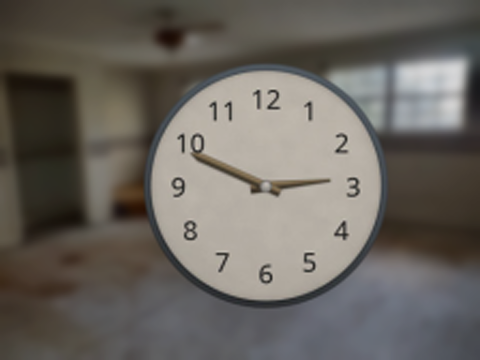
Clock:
2:49
